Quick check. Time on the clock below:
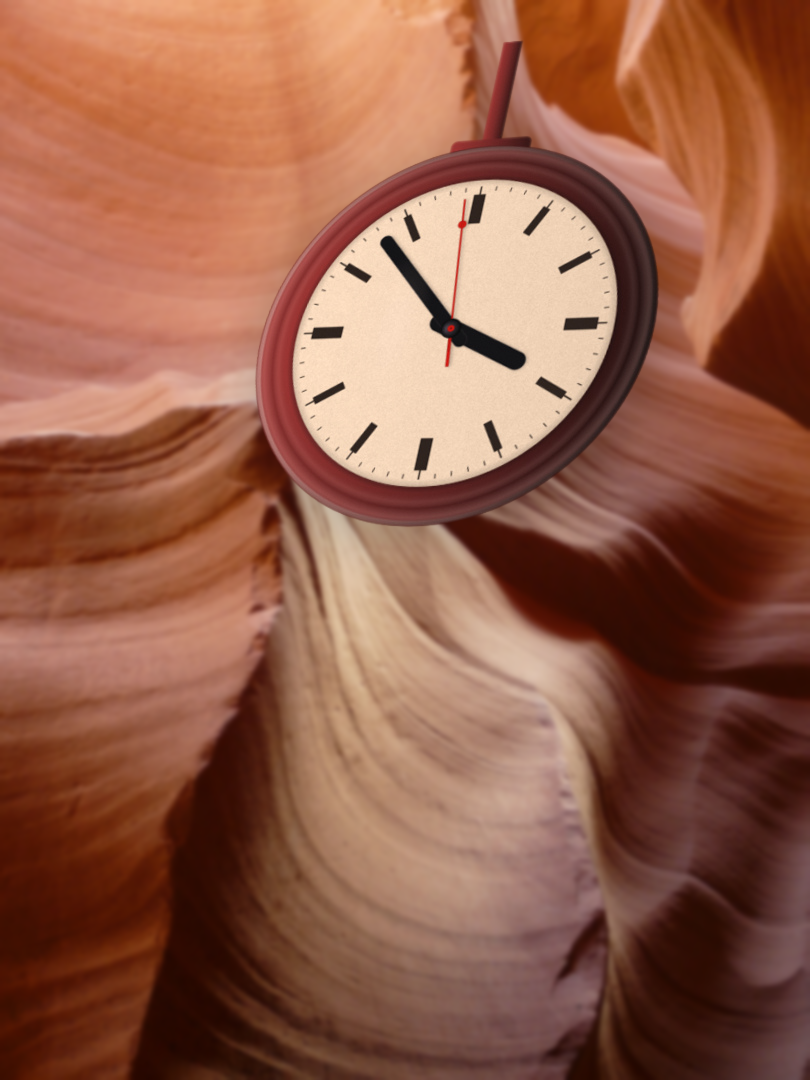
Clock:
3:52:59
